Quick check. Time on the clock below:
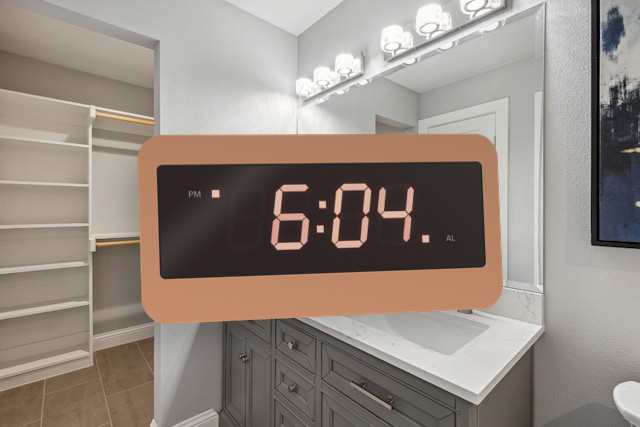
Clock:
6:04
